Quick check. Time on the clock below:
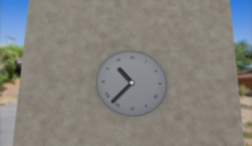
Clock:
10:37
